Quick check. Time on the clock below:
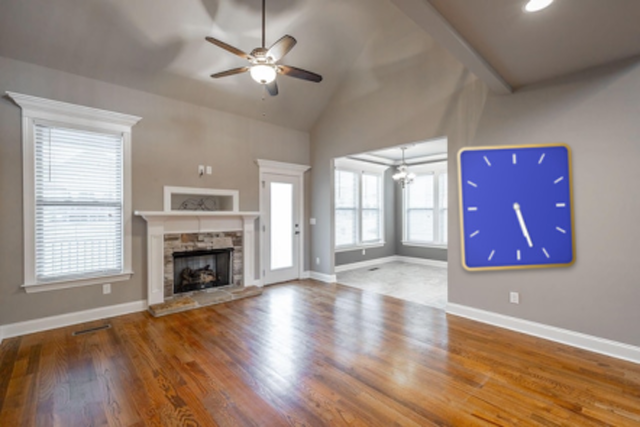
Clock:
5:27
